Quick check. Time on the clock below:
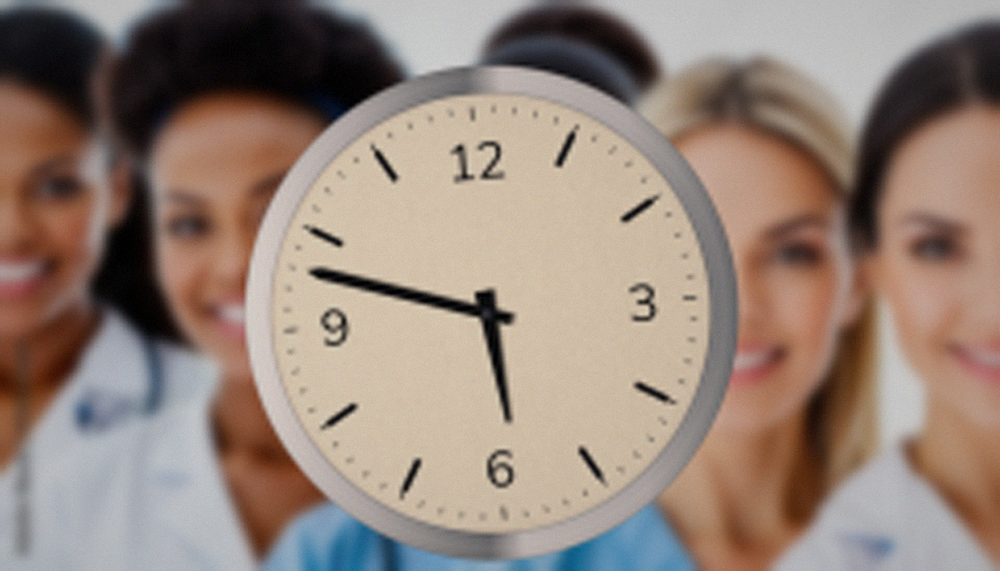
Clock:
5:48
